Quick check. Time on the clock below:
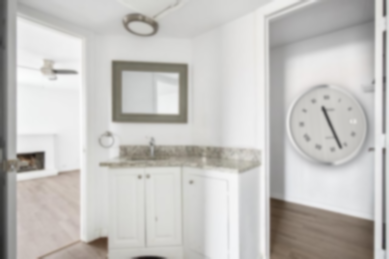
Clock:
11:27
